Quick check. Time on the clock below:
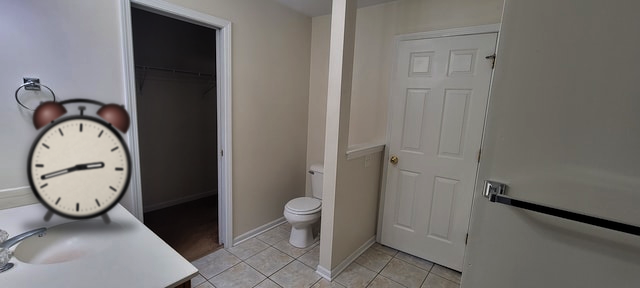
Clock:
2:42
